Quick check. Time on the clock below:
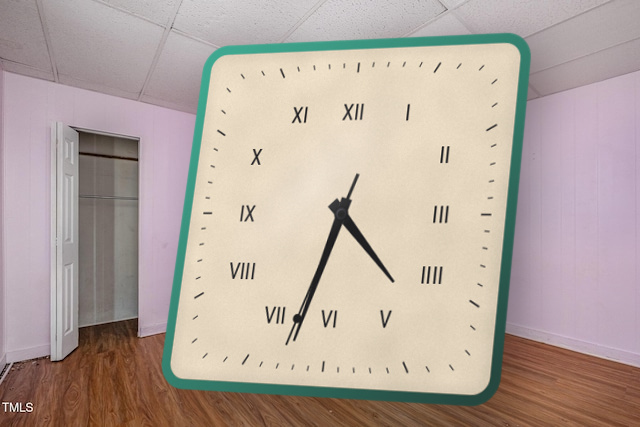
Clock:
4:32:33
